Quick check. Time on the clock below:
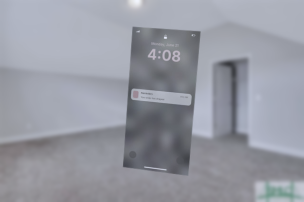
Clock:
4:08
